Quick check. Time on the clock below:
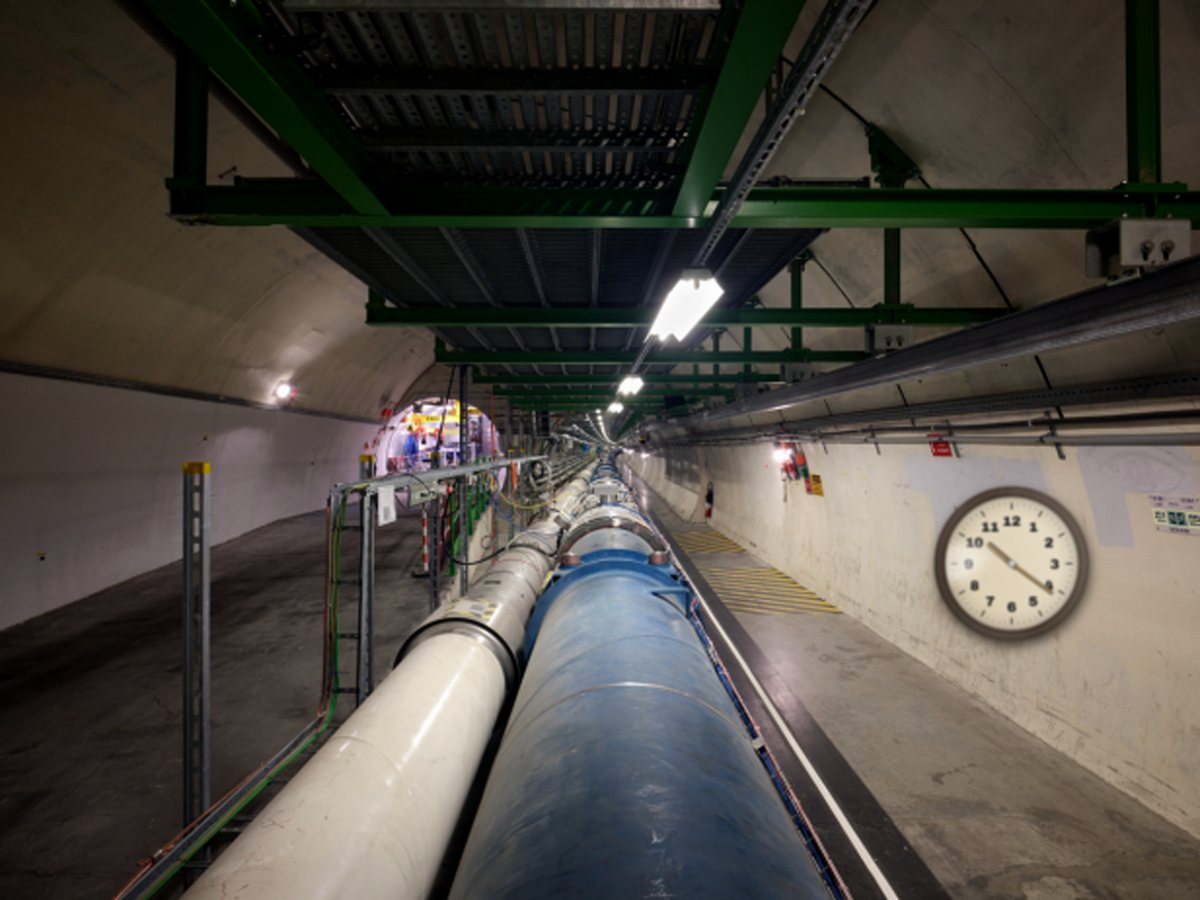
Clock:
10:21
